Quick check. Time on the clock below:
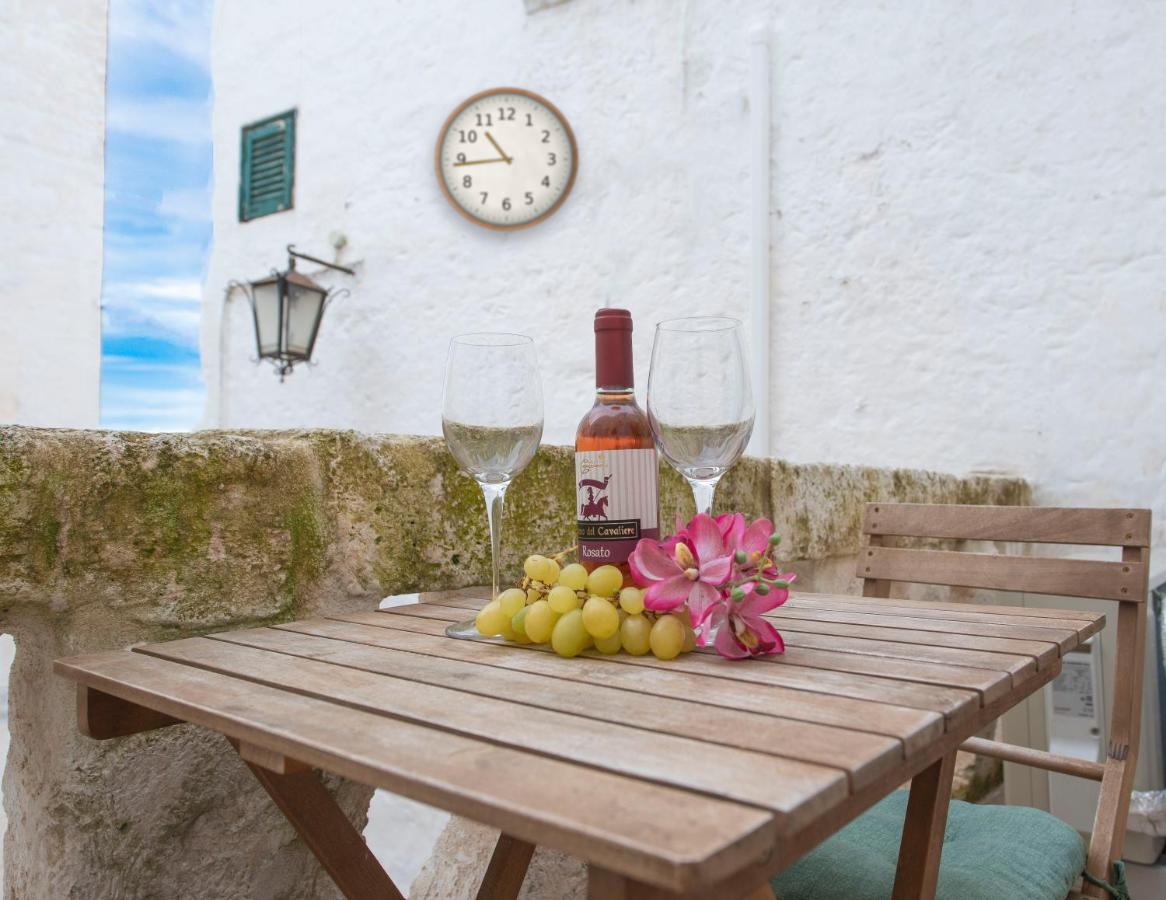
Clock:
10:44
